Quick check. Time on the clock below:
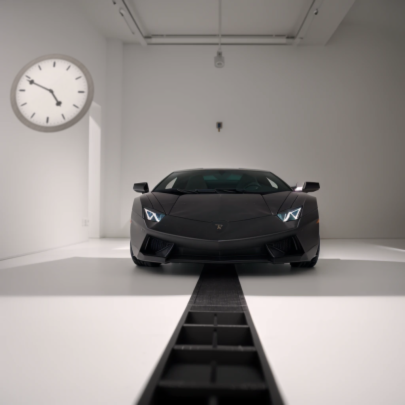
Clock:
4:49
